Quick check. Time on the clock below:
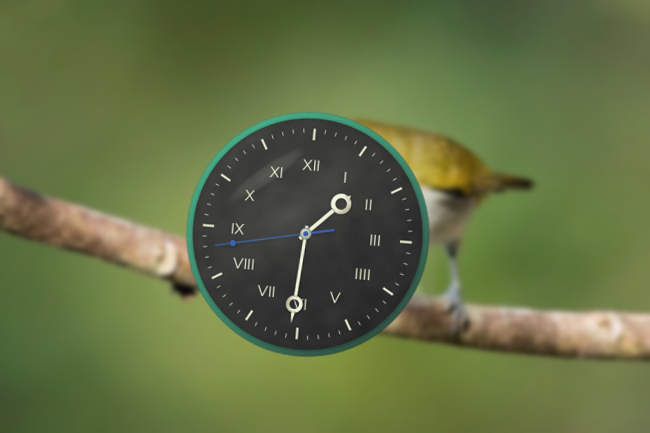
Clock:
1:30:43
